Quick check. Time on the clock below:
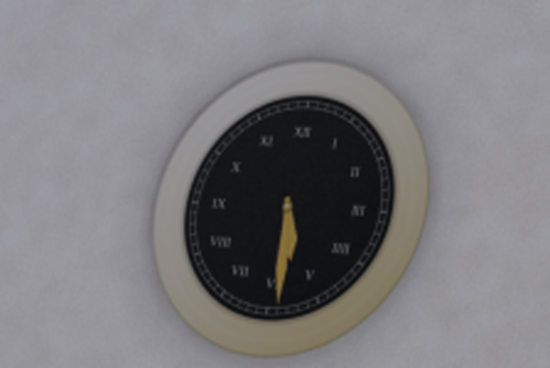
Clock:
5:29
